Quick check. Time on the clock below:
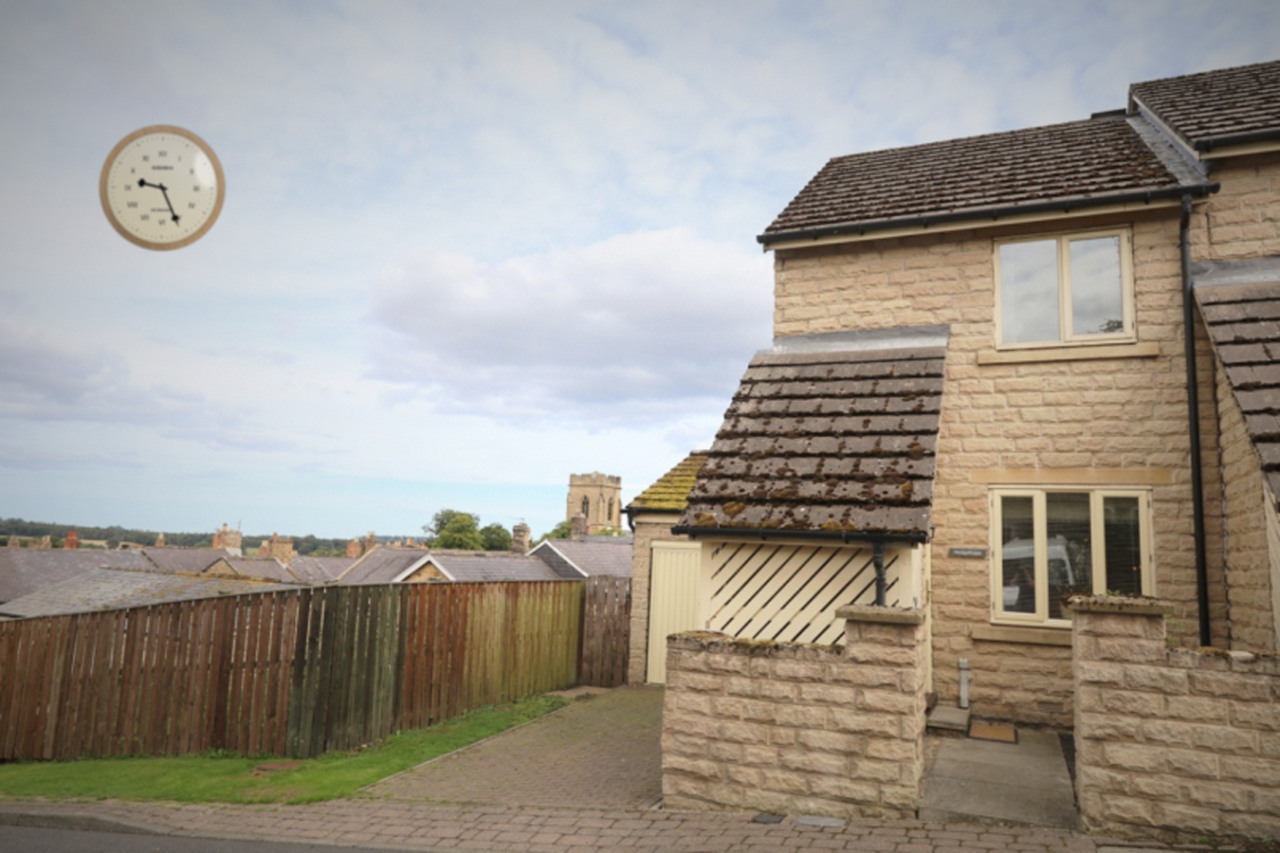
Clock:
9:26
